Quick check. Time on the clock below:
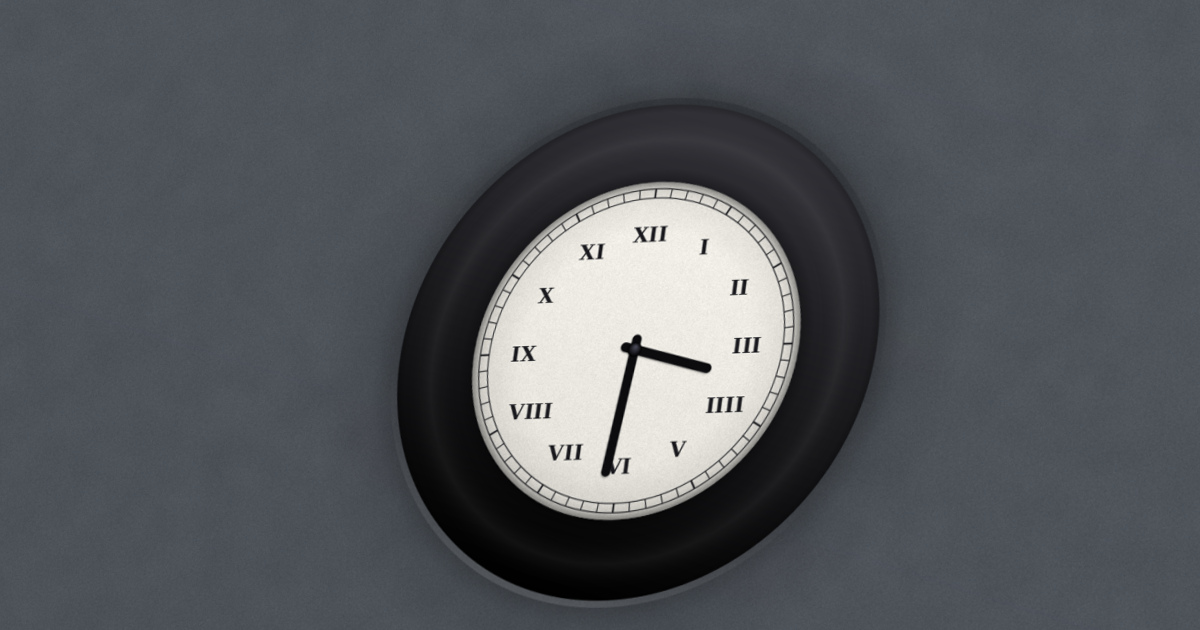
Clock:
3:31
